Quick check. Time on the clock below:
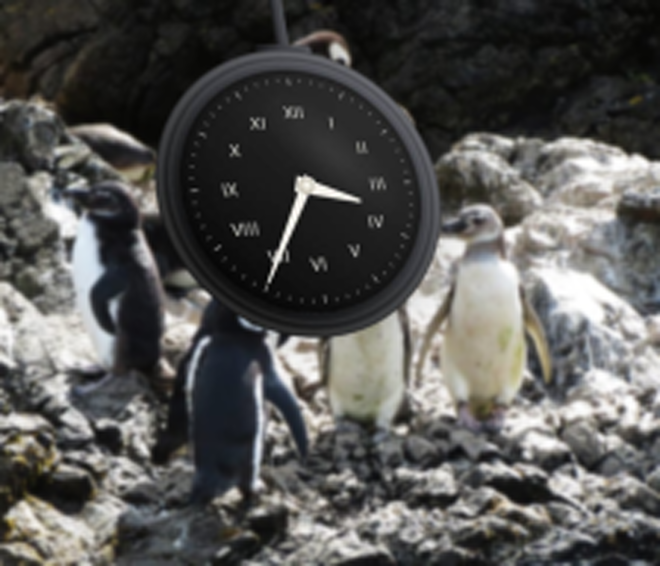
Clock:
3:35
